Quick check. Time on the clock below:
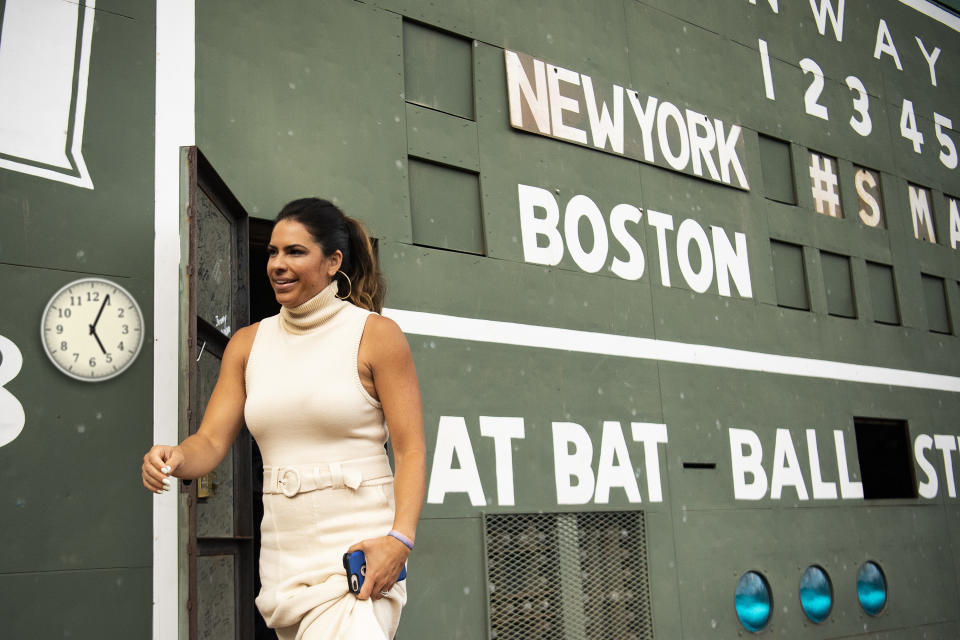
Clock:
5:04
